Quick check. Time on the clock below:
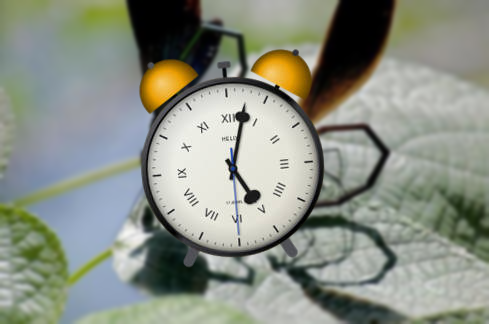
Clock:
5:02:30
